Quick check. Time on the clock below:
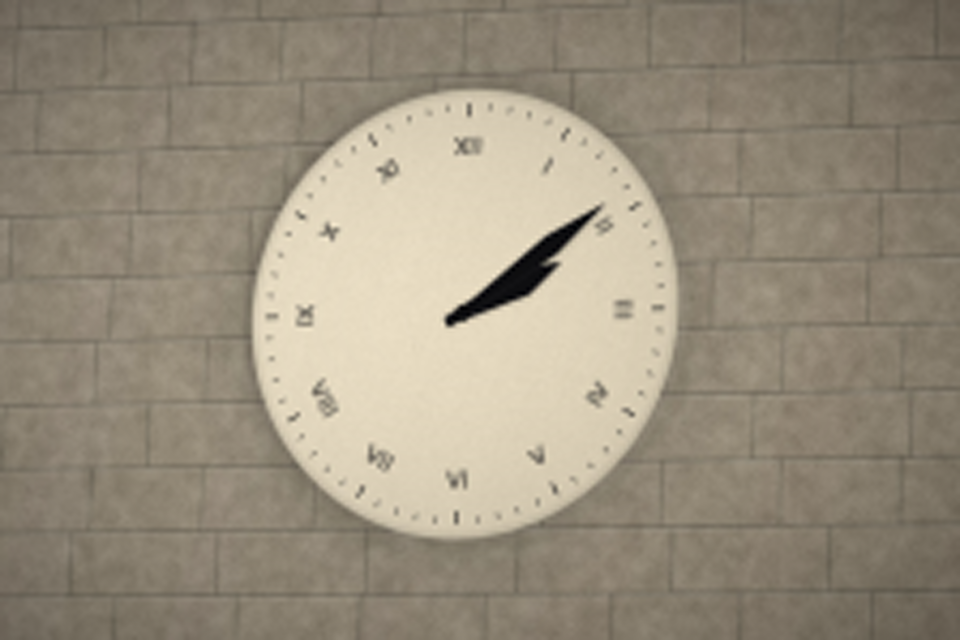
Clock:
2:09
